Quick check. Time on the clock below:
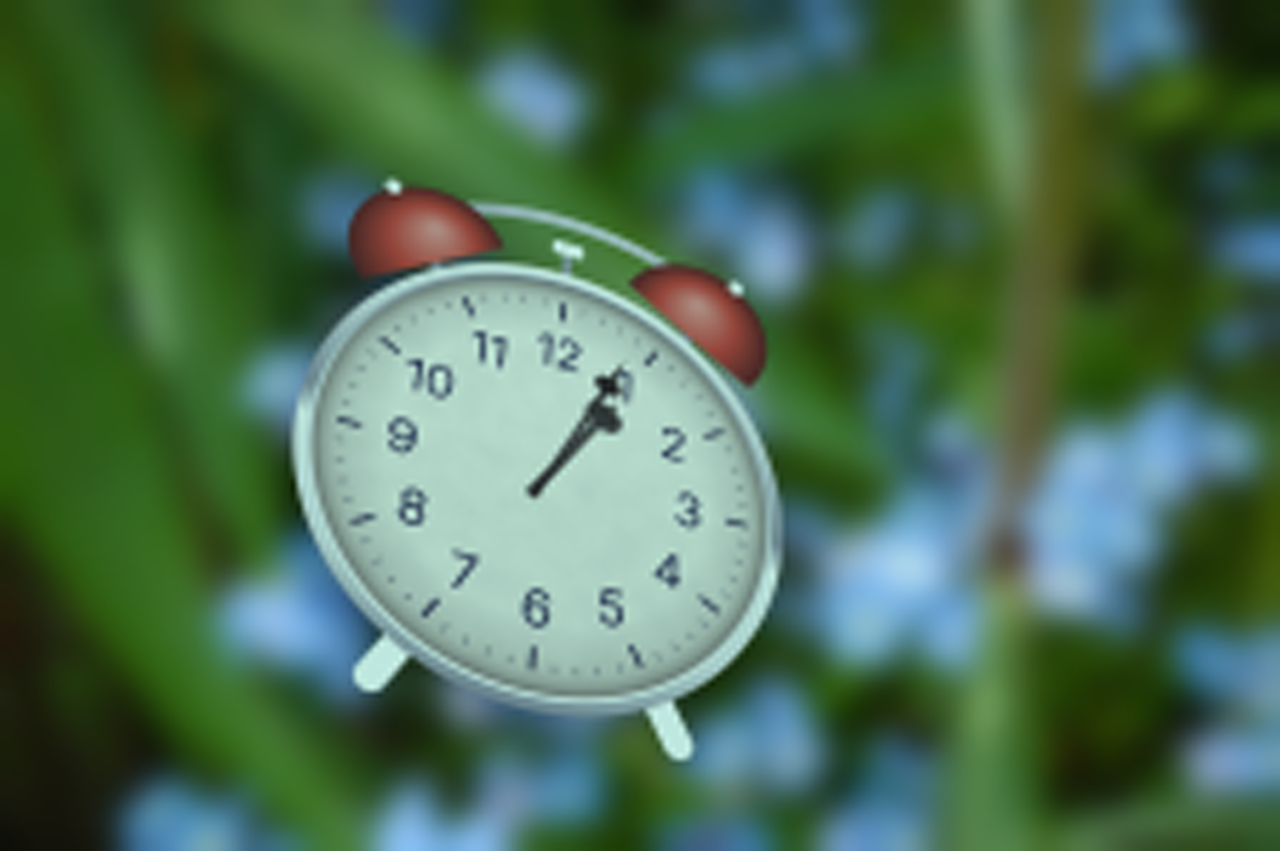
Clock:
1:04
